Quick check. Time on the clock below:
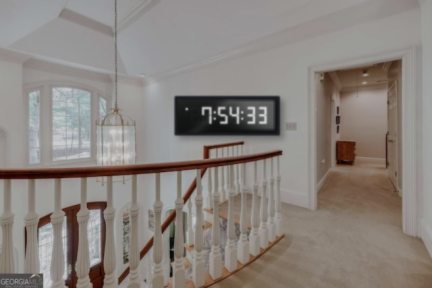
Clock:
7:54:33
